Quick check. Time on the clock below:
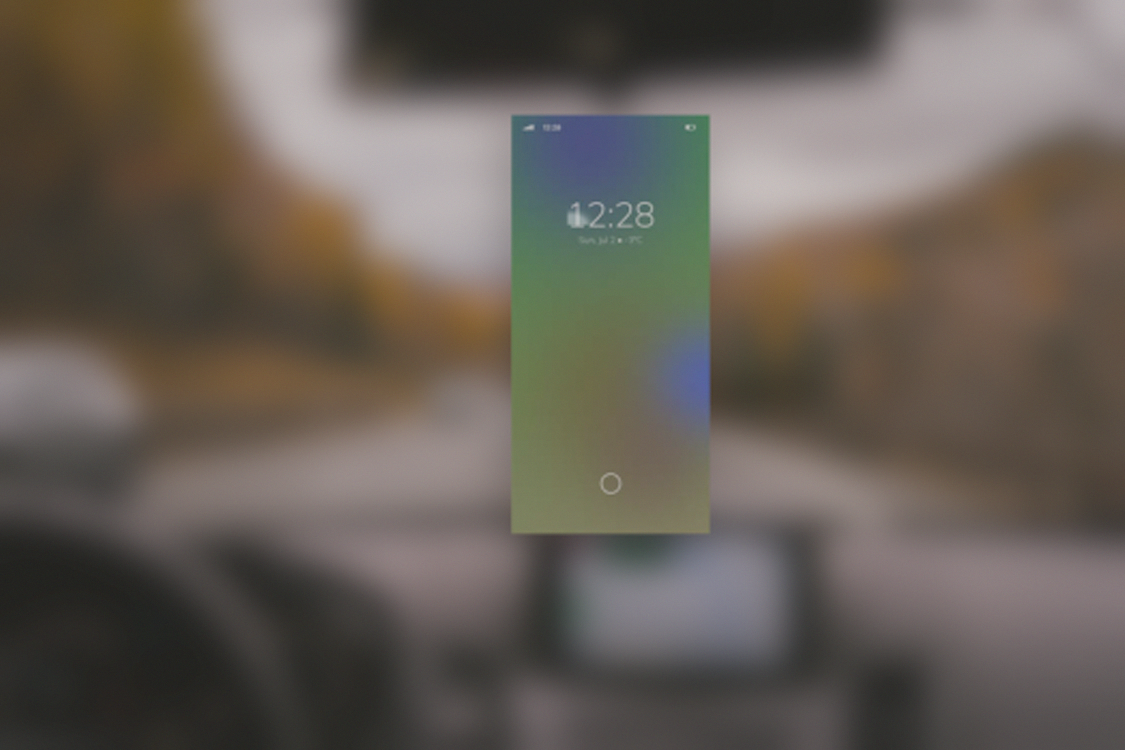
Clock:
12:28
